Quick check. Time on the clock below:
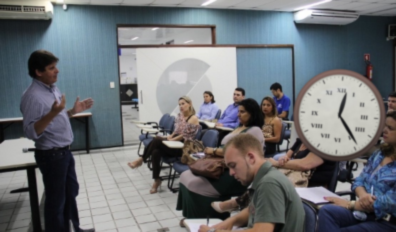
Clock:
12:24
